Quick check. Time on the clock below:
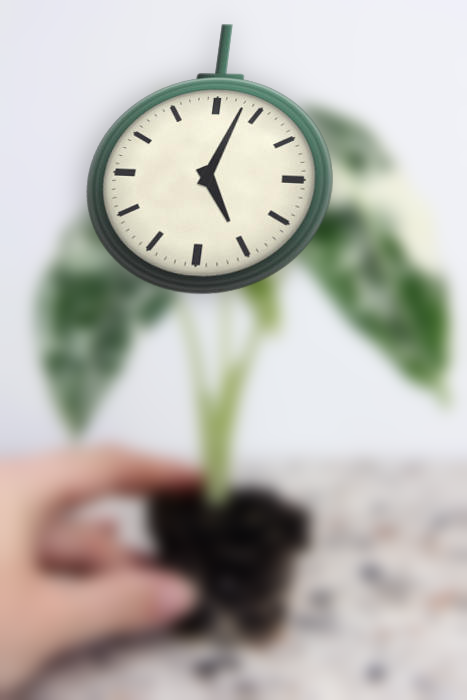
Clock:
5:03
